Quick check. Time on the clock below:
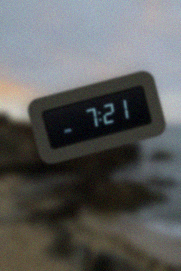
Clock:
7:21
